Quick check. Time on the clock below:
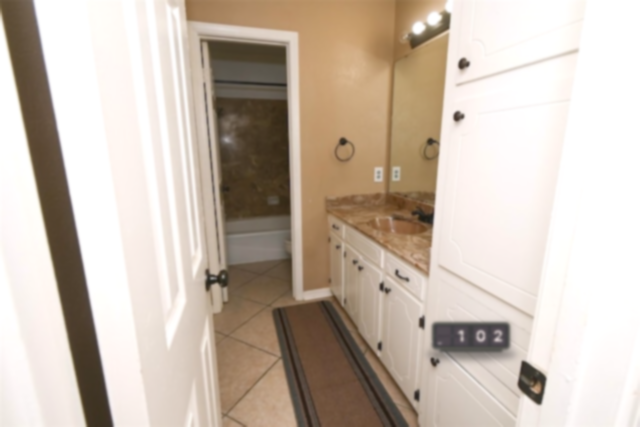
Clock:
1:02
